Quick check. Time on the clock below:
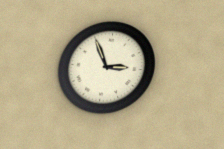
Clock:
2:55
